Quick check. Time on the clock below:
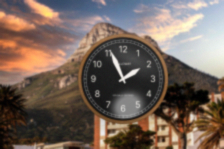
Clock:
1:56
